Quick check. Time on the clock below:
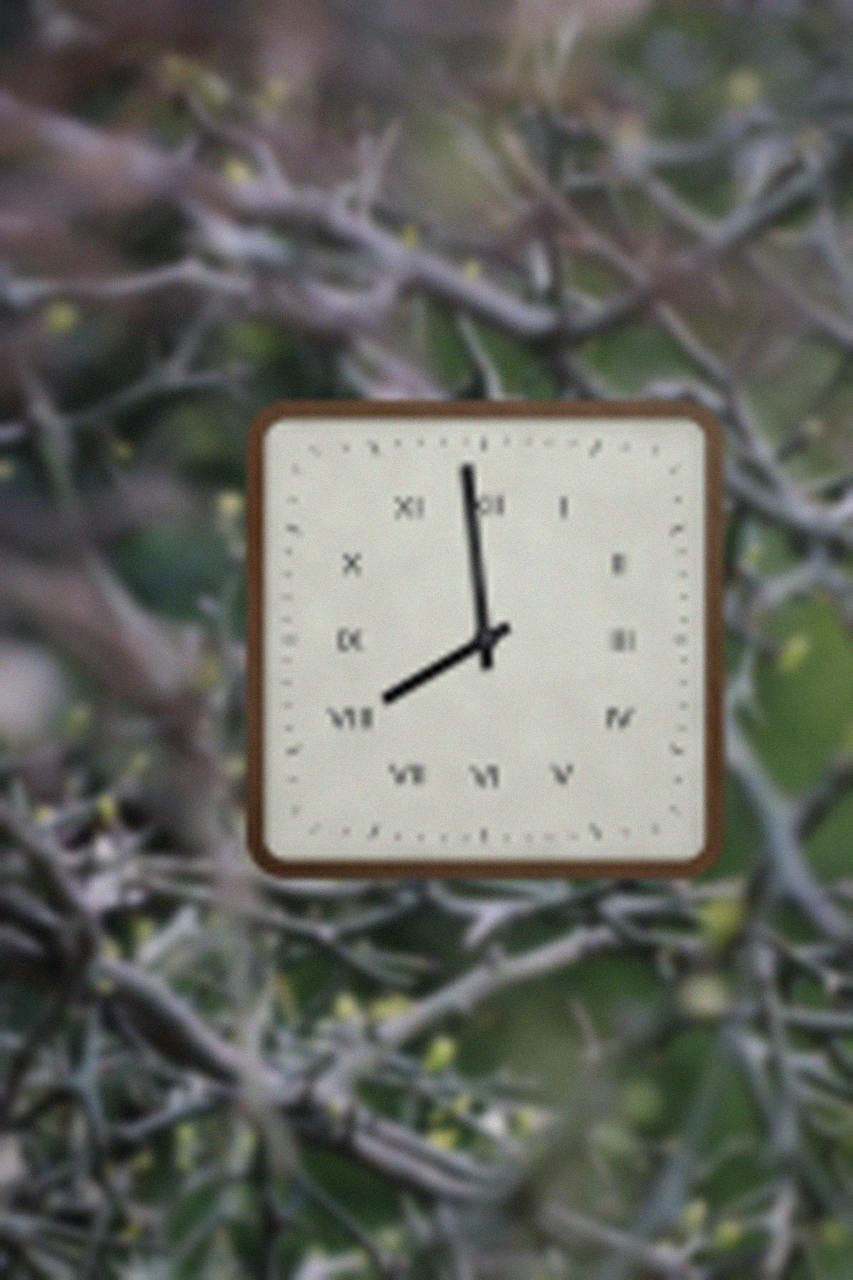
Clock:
7:59
